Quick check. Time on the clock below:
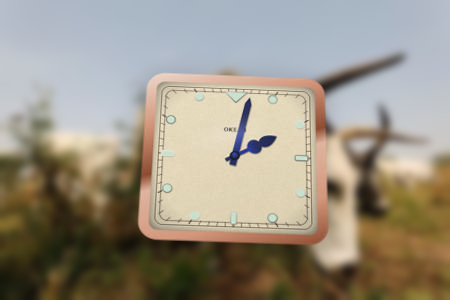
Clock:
2:02
